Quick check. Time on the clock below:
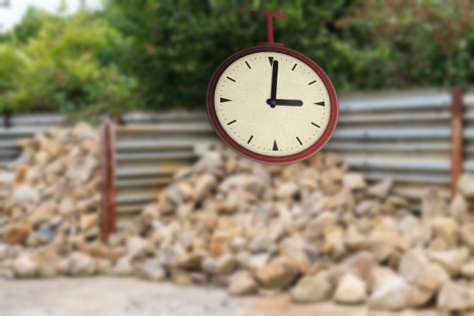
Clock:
3:01
